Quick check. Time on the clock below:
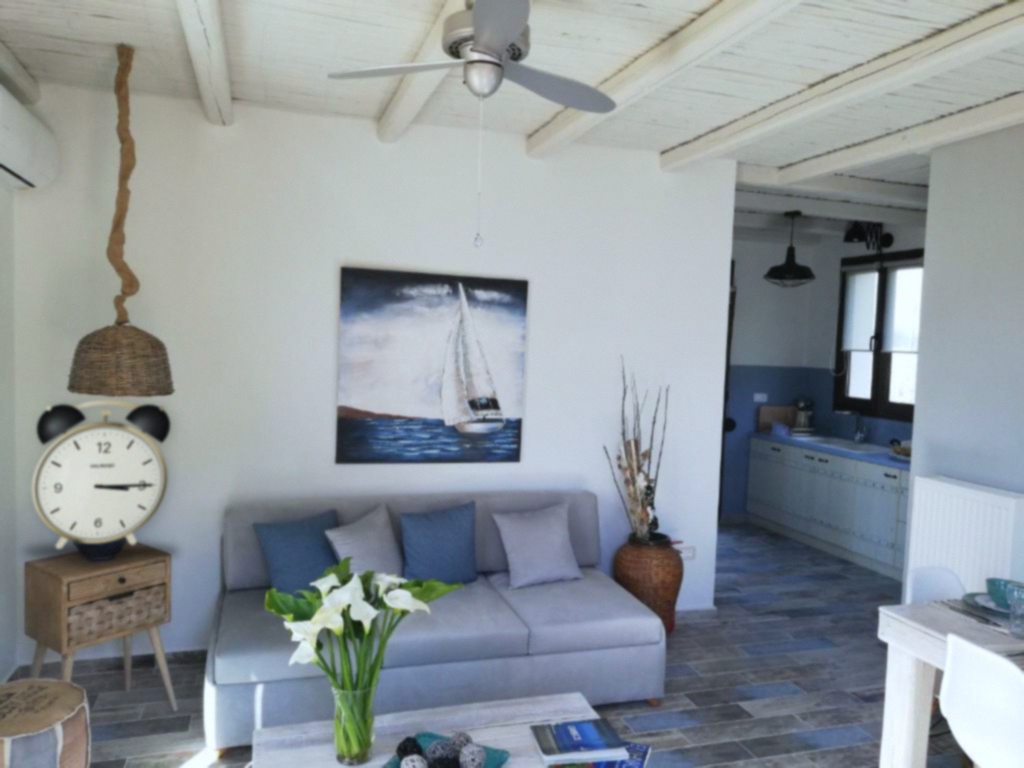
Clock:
3:15
